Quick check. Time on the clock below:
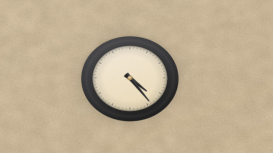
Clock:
4:24
